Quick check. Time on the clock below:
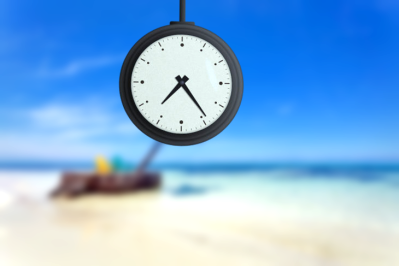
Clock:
7:24
